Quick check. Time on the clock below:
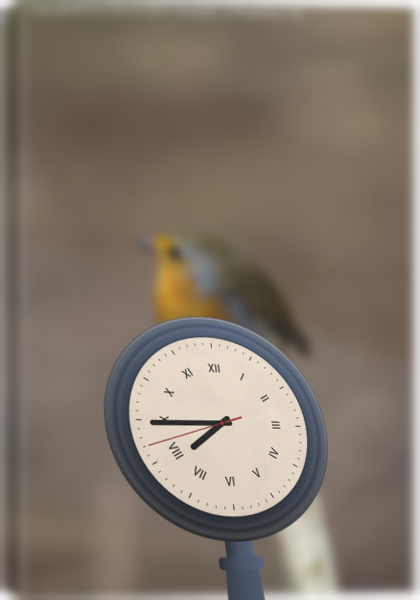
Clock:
7:44:42
